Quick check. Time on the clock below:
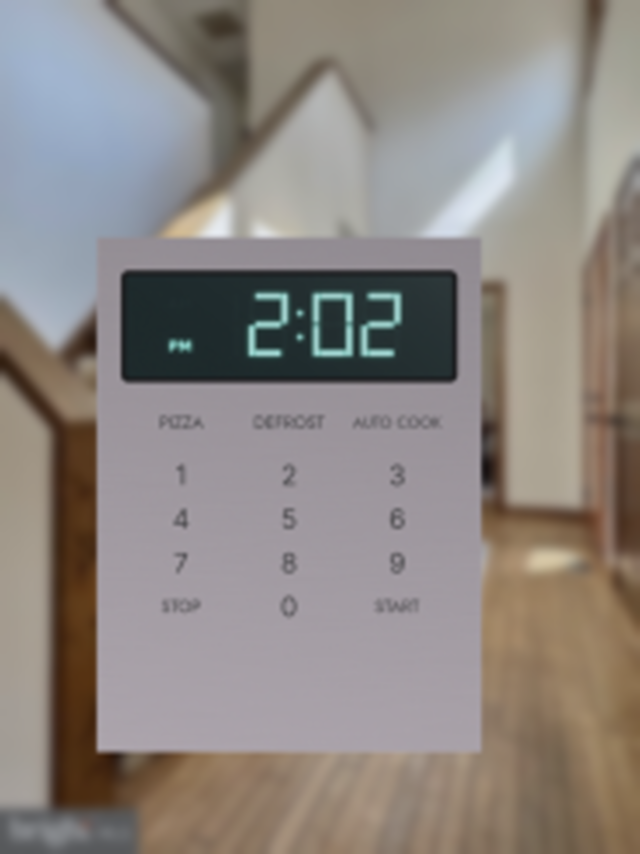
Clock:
2:02
